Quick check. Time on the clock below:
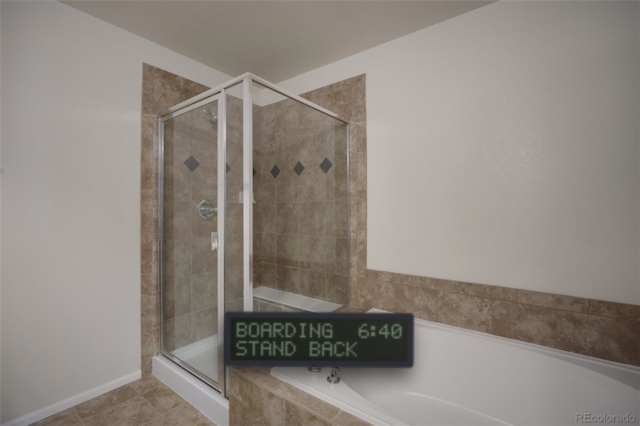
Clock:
6:40
